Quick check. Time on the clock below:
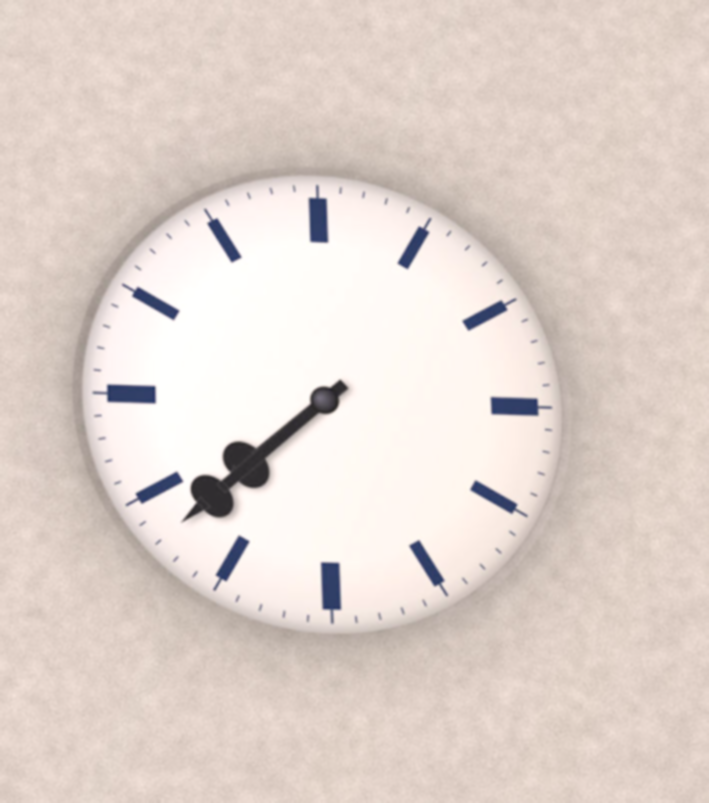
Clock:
7:38
